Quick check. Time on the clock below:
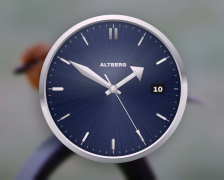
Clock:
1:50:25
